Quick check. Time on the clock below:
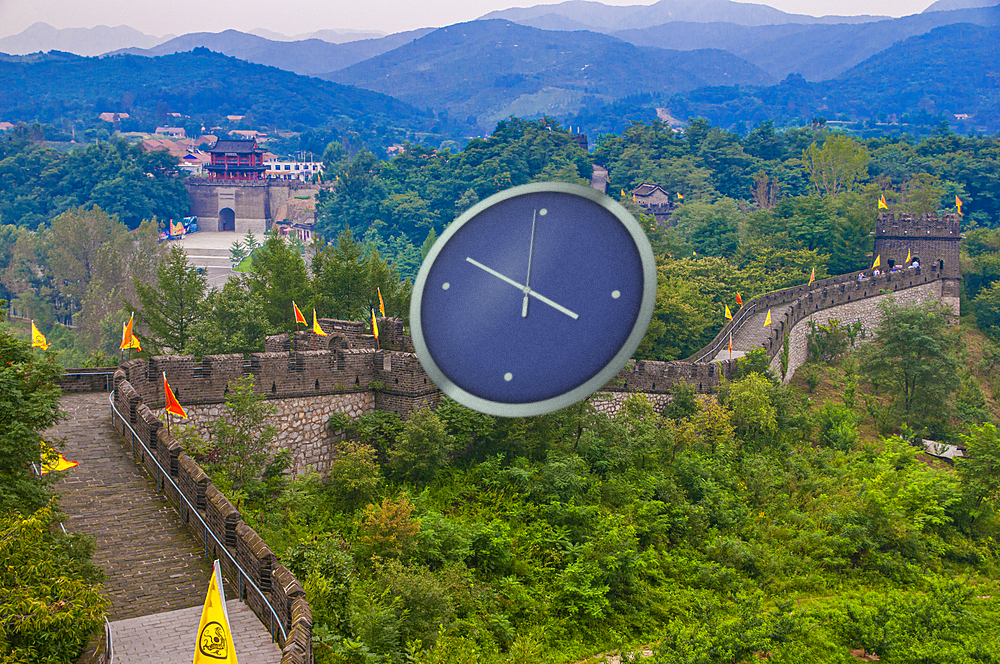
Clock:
3:48:59
